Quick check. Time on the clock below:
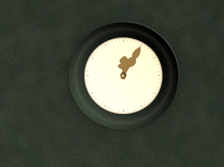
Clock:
12:05
